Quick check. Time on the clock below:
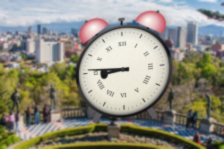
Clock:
8:46
